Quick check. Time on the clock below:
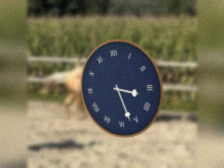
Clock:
3:27
